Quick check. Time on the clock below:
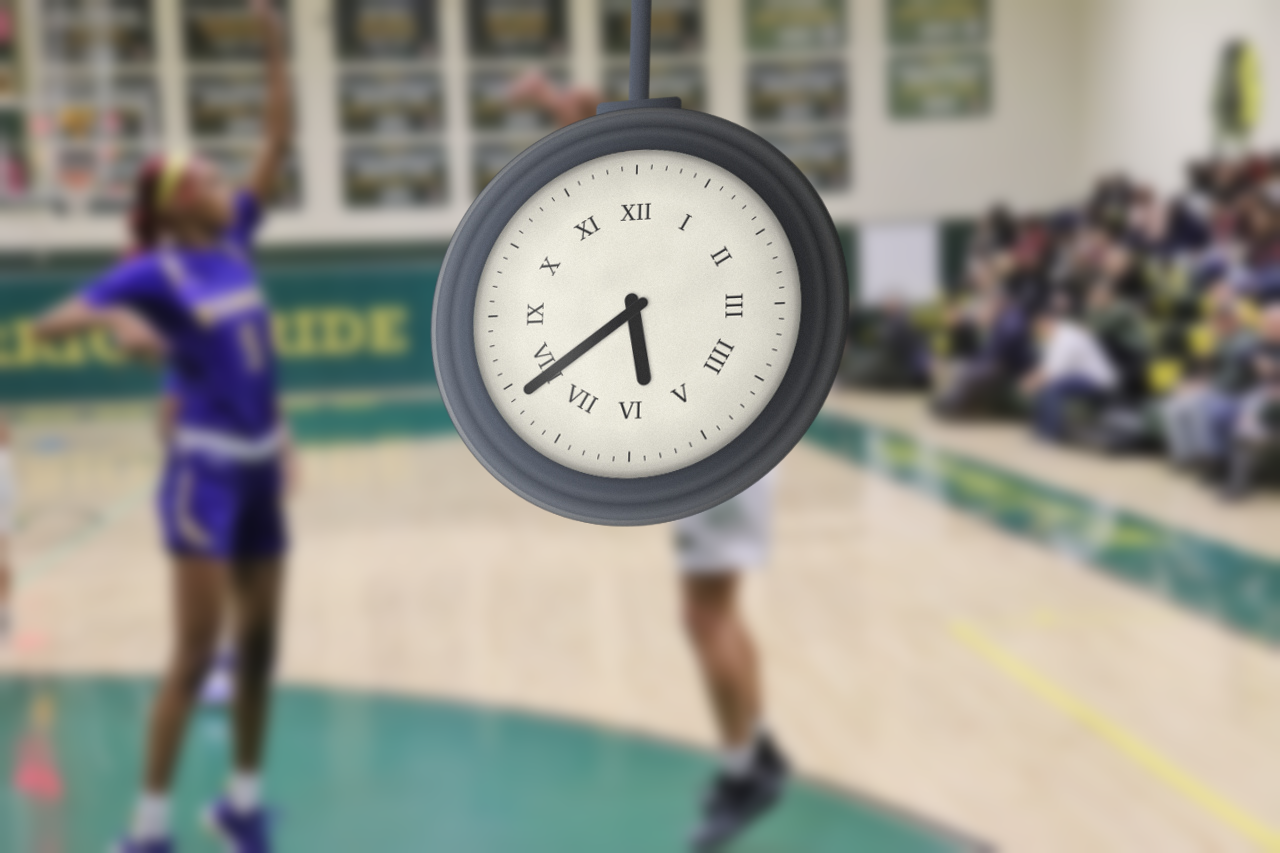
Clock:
5:39
